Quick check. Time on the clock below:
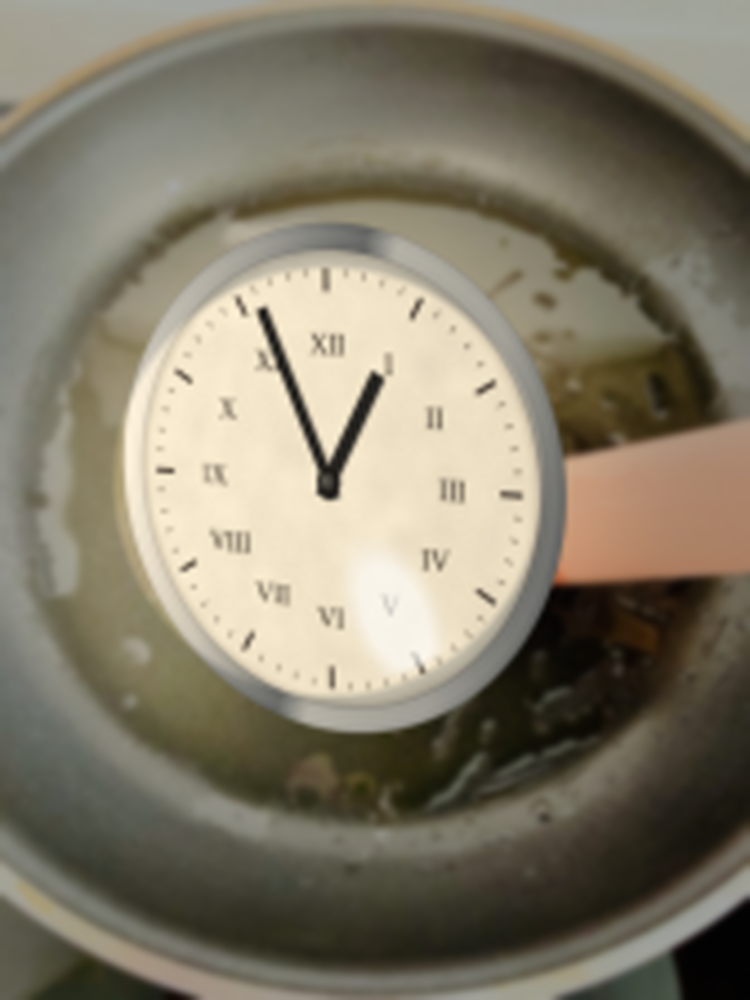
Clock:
12:56
